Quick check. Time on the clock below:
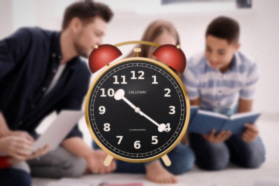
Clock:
10:21
